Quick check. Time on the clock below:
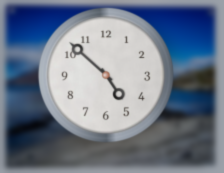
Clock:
4:52
